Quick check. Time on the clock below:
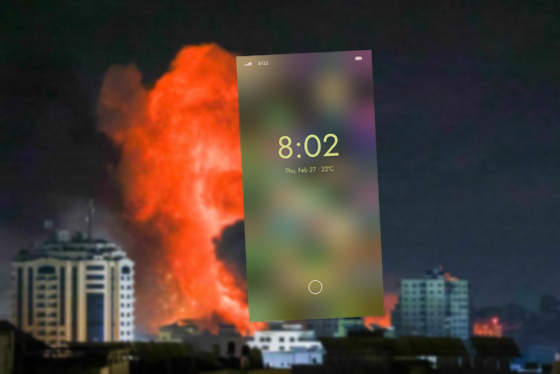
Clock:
8:02
